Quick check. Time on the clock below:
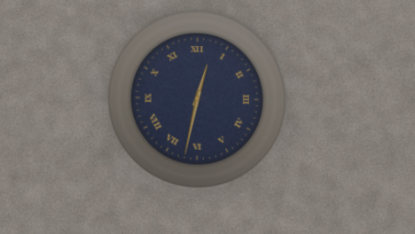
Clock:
12:32
